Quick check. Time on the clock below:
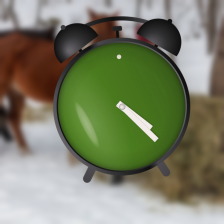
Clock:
4:23
